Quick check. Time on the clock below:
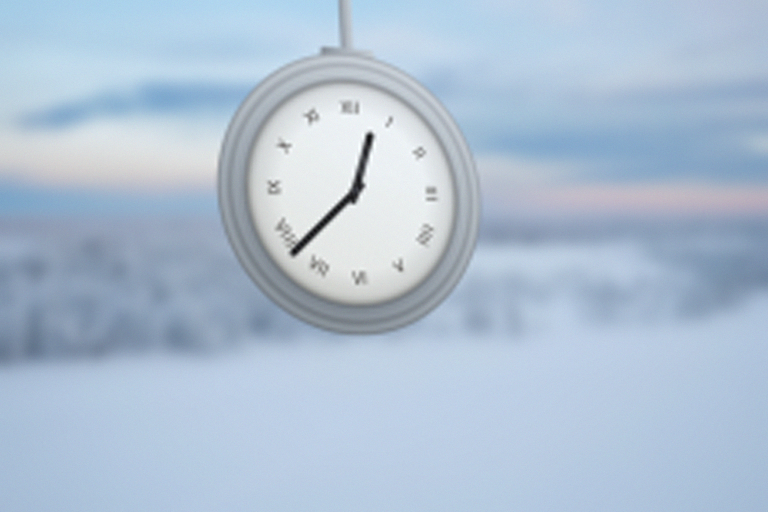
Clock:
12:38
